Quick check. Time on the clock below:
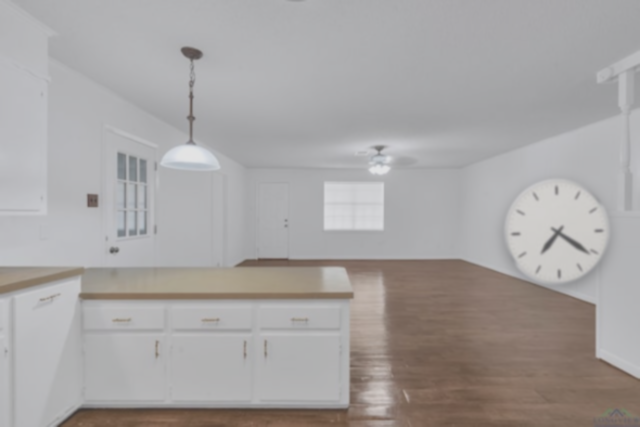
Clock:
7:21
